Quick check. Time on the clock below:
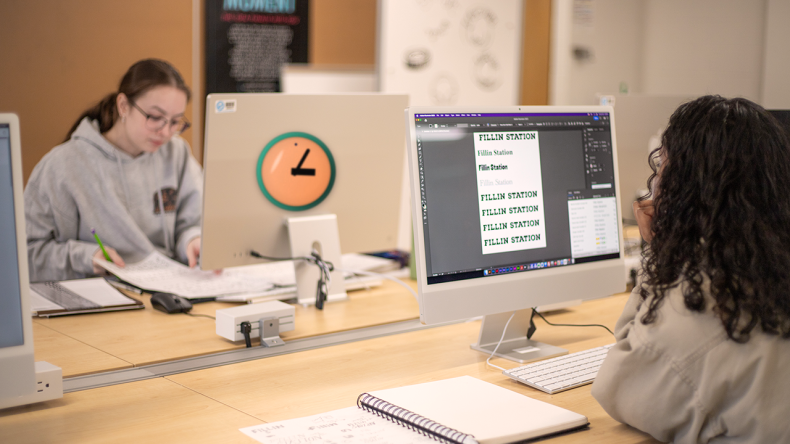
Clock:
3:05
